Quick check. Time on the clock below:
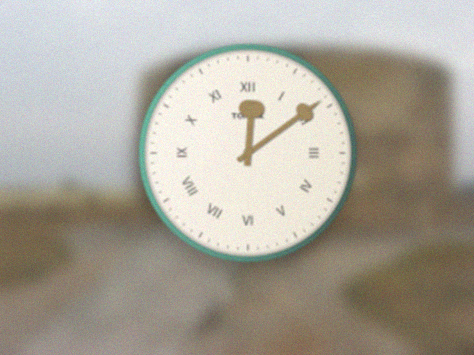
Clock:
12:09
